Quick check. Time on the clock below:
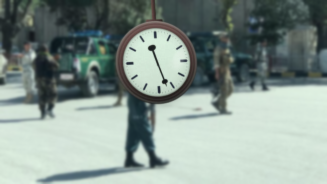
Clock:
11:27
